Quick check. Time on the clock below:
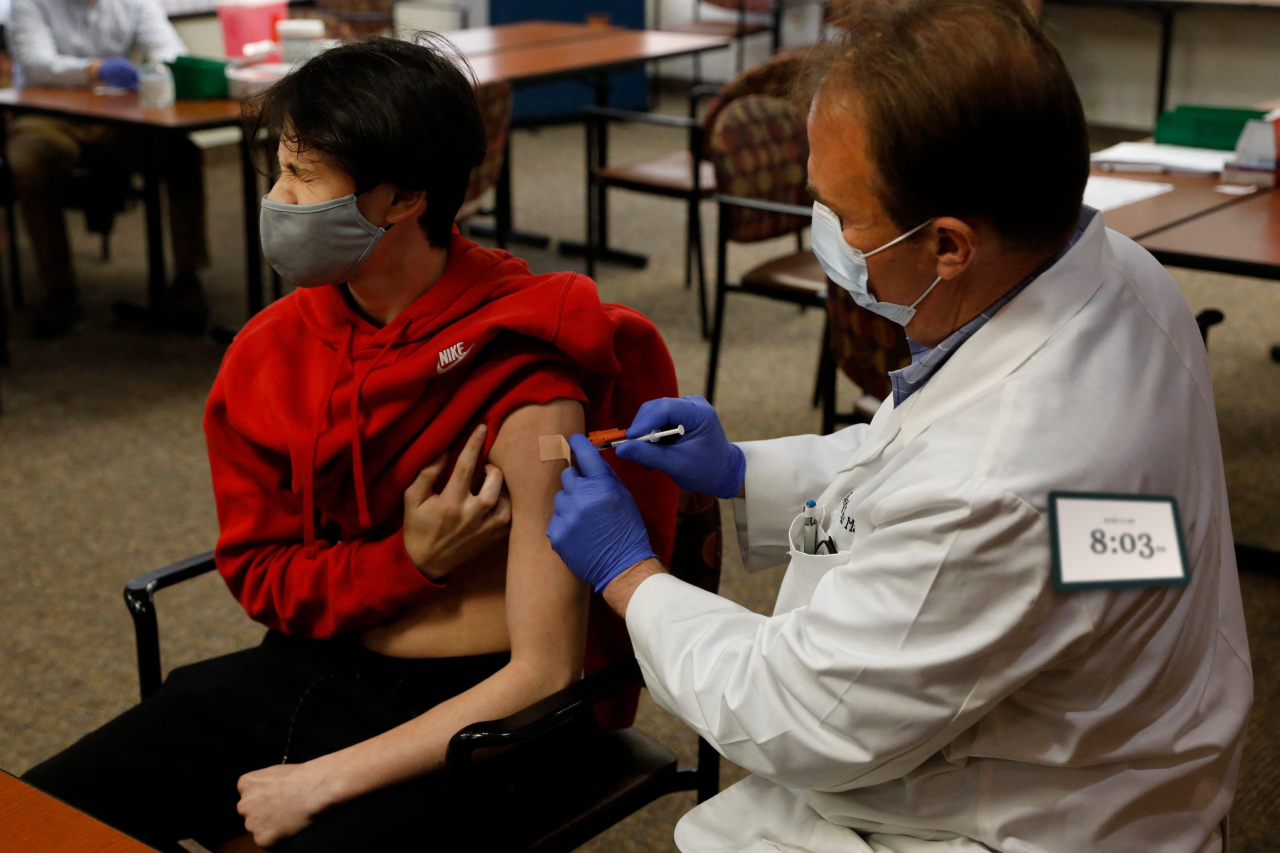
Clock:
8:03
